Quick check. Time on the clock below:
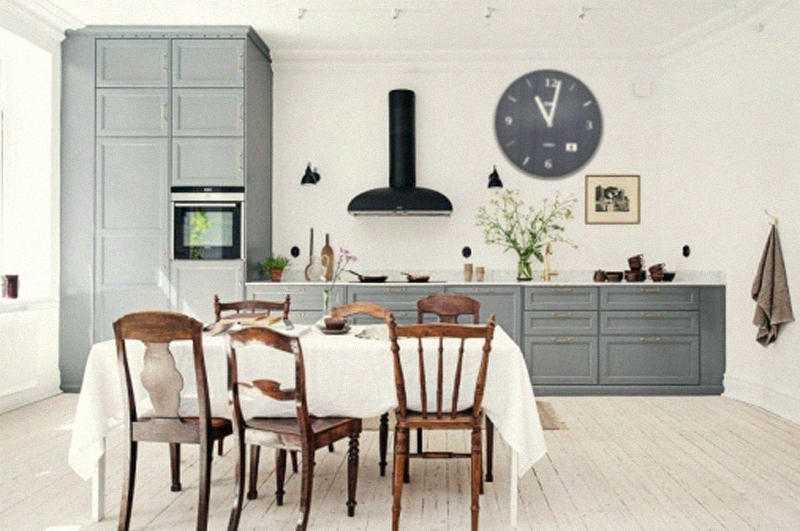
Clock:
11:02
